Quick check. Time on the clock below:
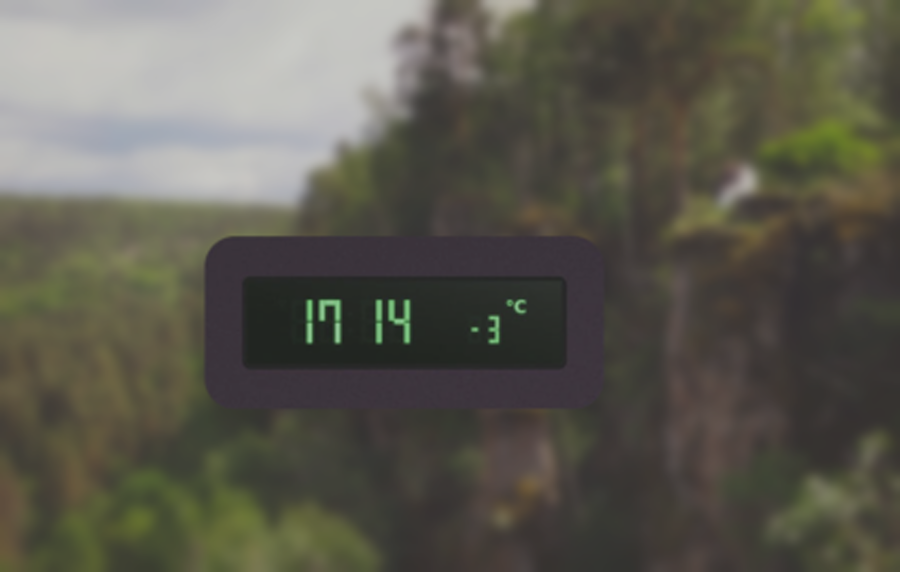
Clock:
17:14
